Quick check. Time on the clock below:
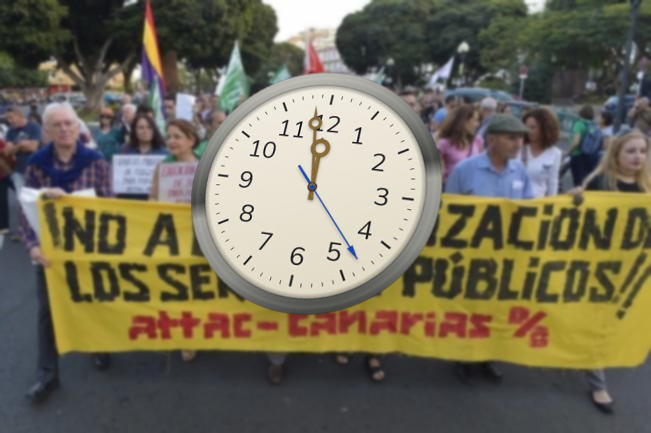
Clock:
11:58:23
